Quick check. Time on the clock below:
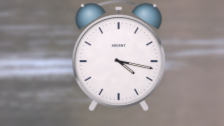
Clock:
4:17
